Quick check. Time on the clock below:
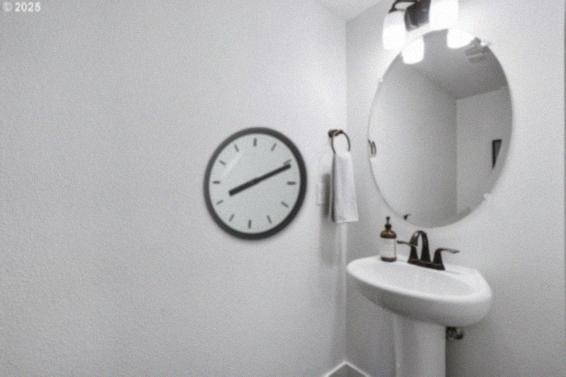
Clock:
8:11
